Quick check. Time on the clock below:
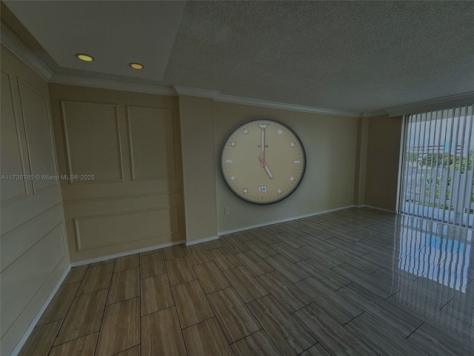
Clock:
5:00
